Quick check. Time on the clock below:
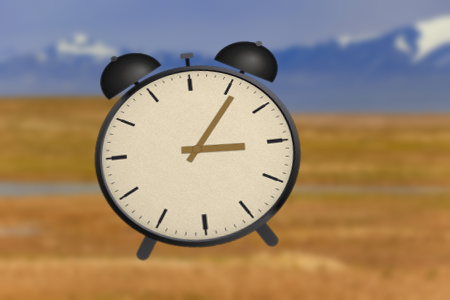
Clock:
3:06
